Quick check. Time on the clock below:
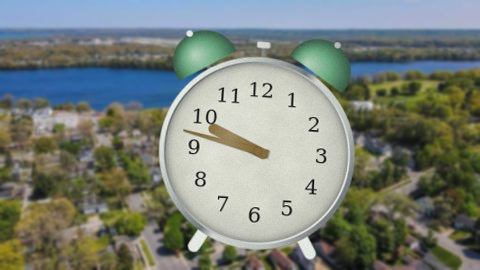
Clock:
9:47
